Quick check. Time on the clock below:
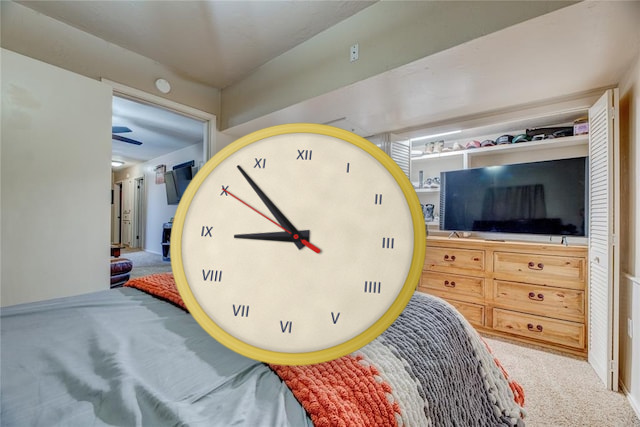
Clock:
8:52:50
